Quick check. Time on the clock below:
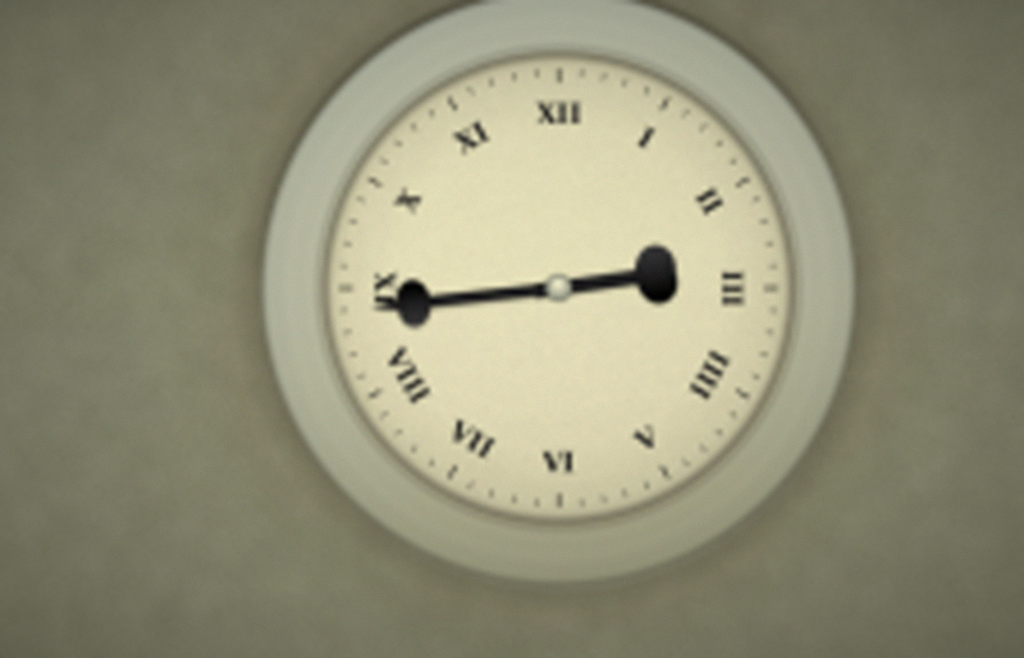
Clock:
2:44
